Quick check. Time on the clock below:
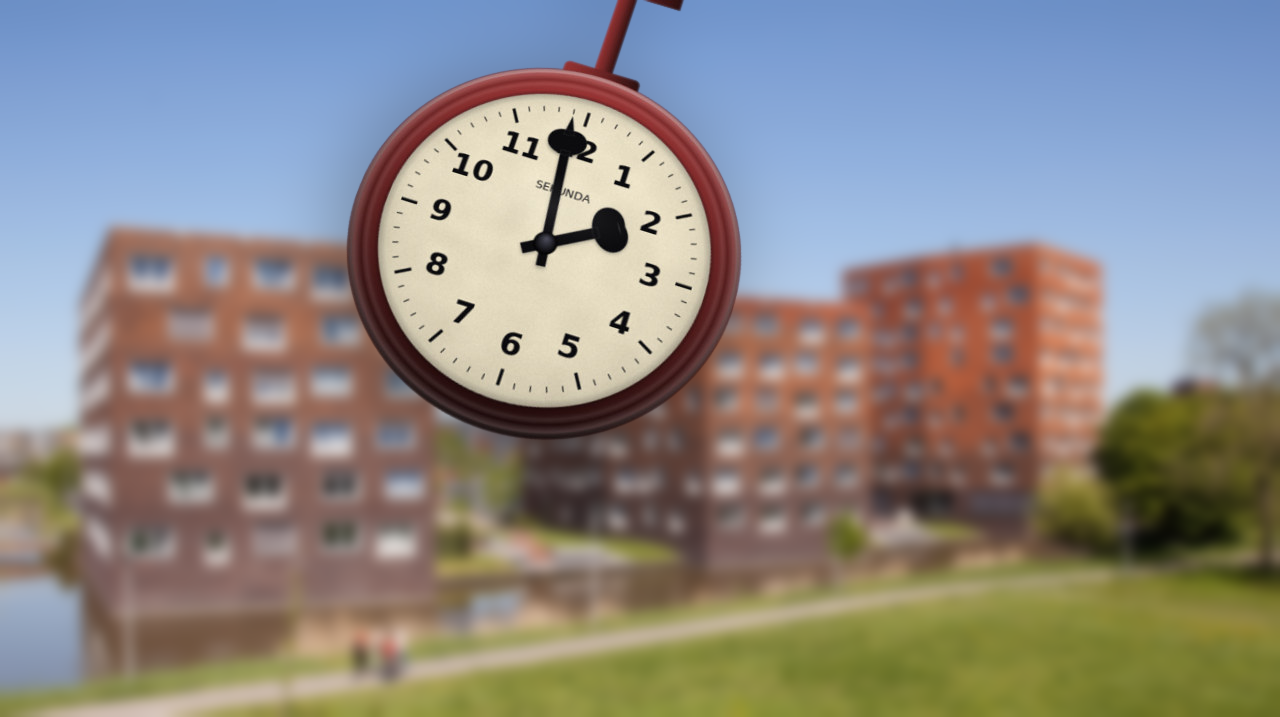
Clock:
1:59
